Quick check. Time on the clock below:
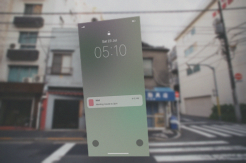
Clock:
5:10
